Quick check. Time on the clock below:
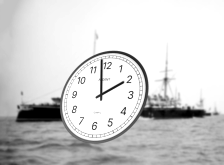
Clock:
1:58
